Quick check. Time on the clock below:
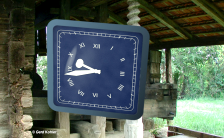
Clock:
9:43
